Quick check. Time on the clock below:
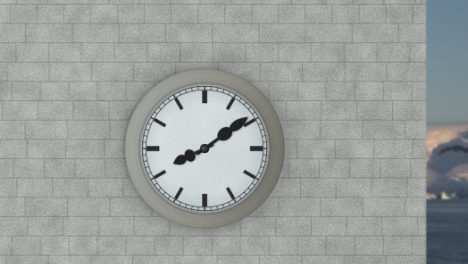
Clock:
8:09
